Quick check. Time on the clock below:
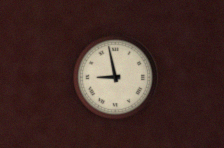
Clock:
8:58
